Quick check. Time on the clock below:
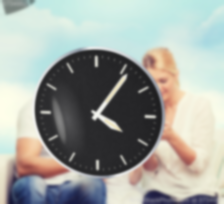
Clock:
4:06
